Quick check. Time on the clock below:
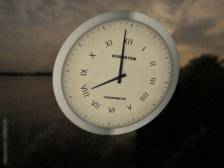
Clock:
7:59
